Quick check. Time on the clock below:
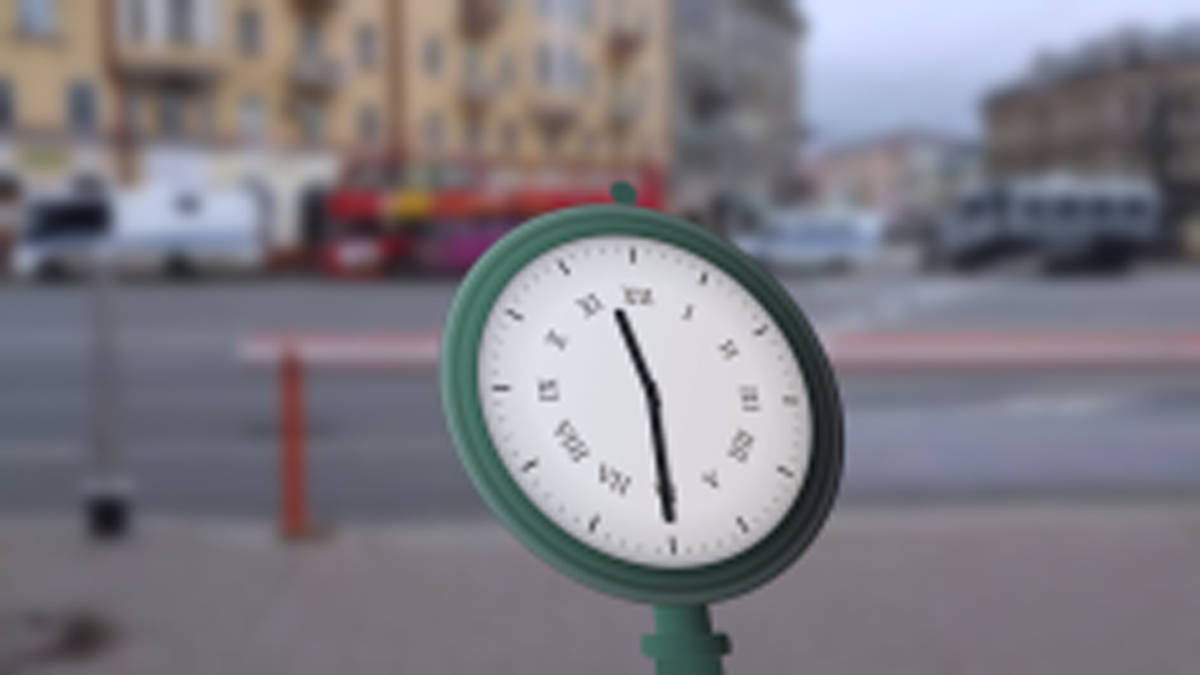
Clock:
11:30
